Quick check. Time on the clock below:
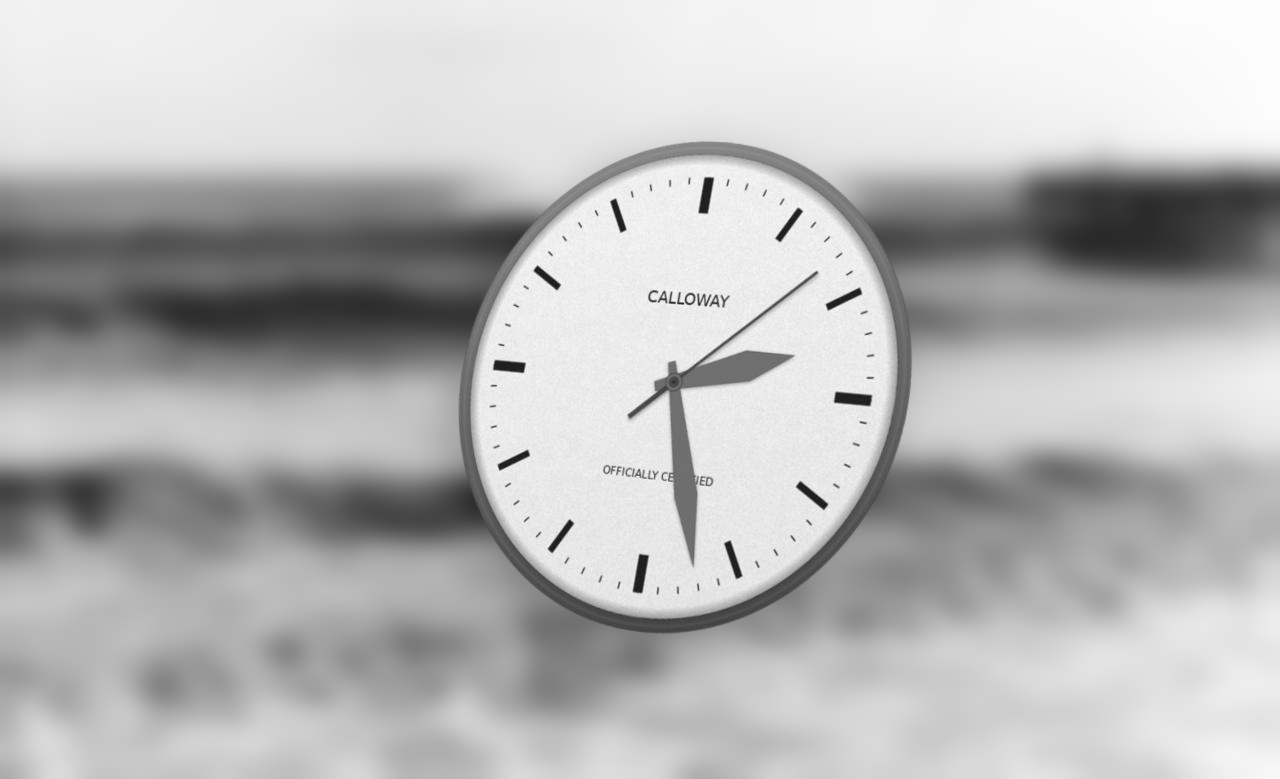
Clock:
2:27:08
